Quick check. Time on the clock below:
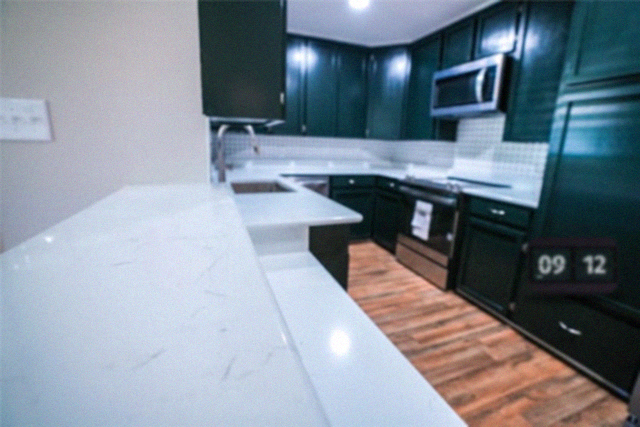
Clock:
9:12
